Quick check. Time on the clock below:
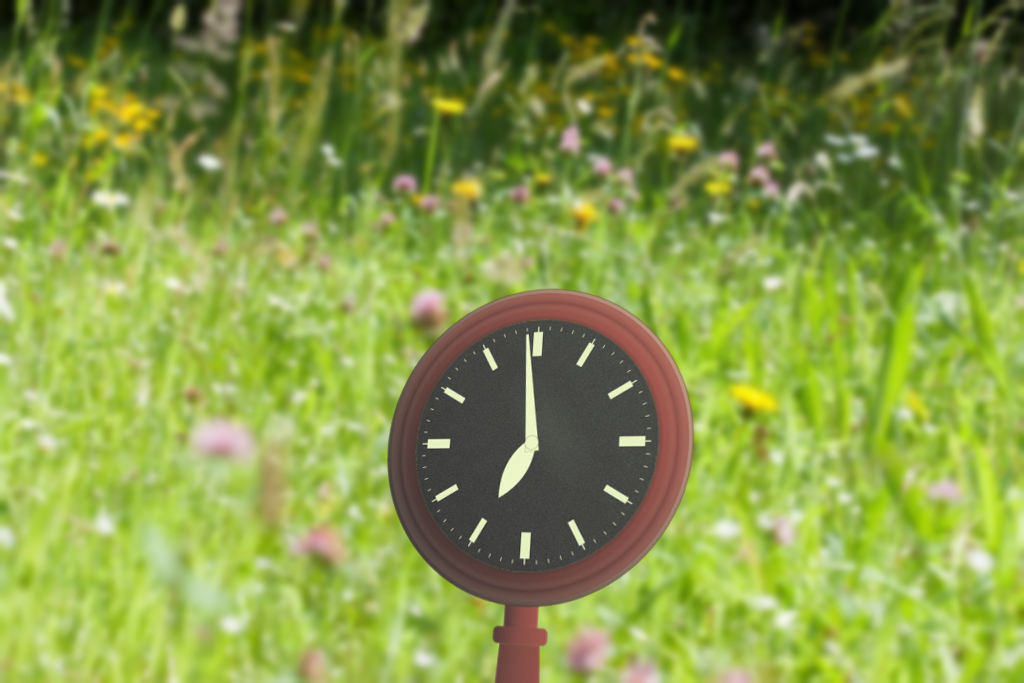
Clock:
6:59
